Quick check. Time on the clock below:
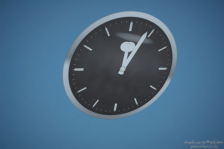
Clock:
12:04
